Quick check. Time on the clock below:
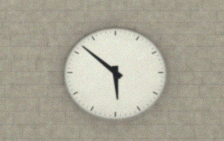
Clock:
5:52
